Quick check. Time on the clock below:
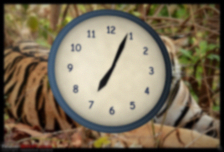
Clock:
7:04
